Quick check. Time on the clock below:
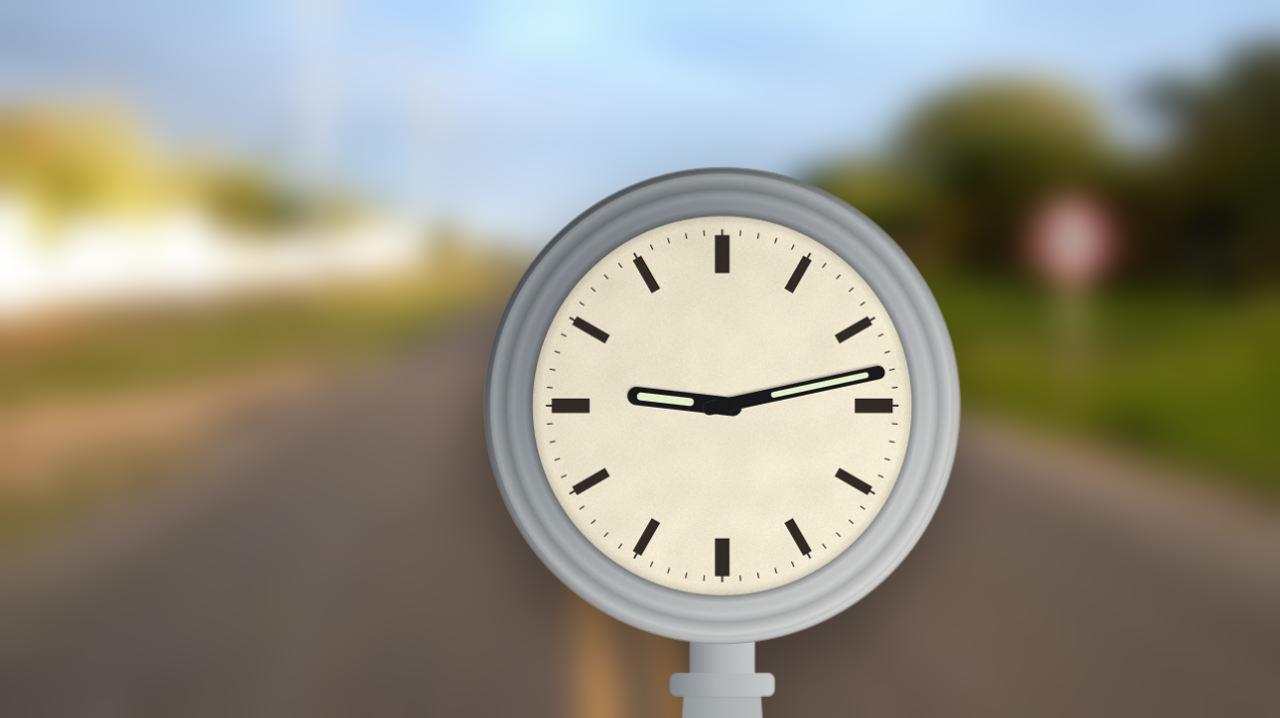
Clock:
9:13
